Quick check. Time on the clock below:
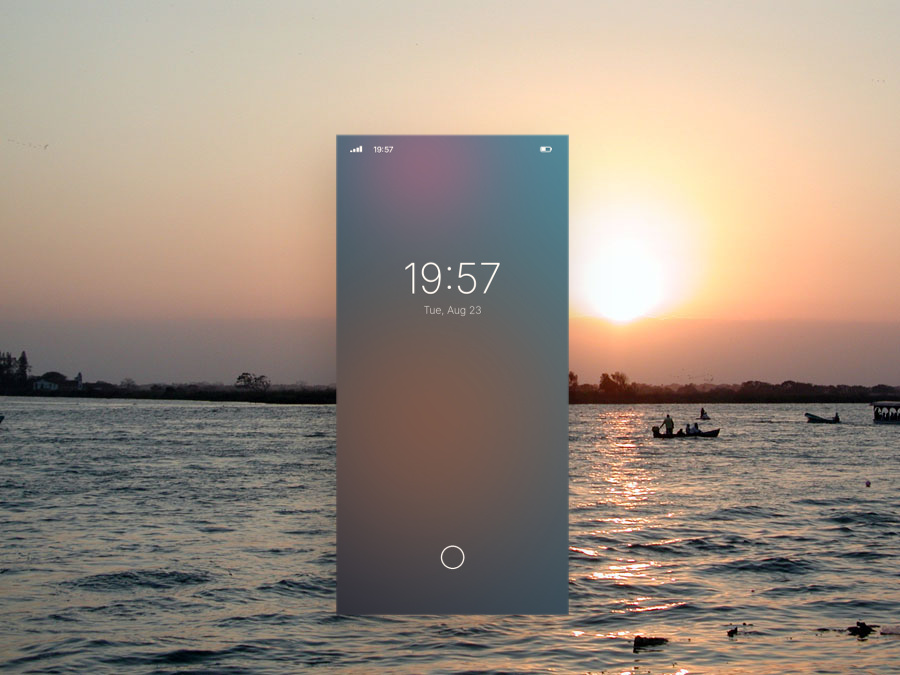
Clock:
19:57
